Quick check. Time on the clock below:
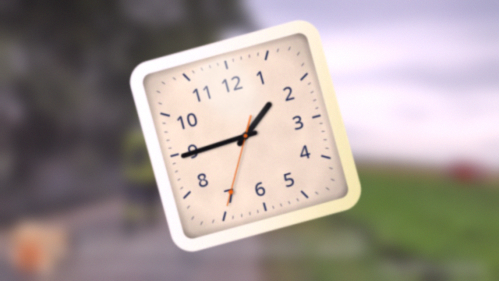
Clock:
1:44:35
